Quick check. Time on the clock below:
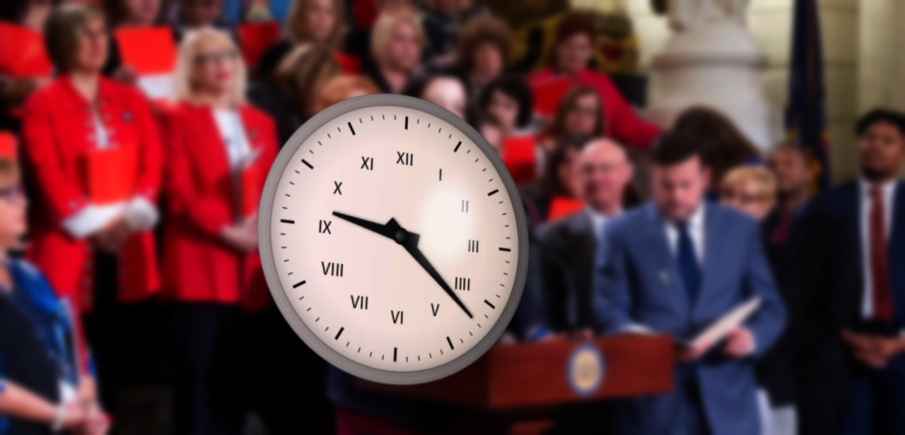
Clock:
9:22
